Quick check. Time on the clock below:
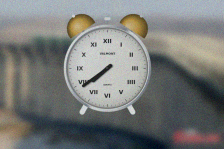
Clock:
7:39
